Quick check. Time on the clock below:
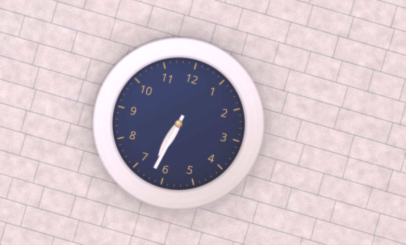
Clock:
6:32
